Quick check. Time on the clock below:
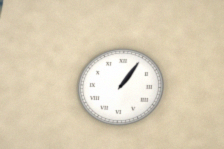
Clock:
1:05
